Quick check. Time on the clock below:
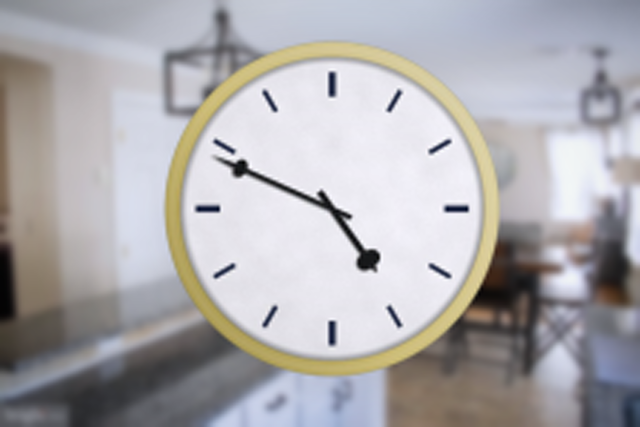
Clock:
4:49
